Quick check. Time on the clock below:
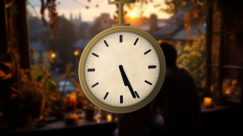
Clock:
5:26
